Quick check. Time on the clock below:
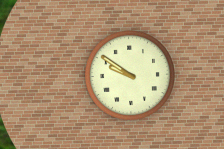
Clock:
9:51
